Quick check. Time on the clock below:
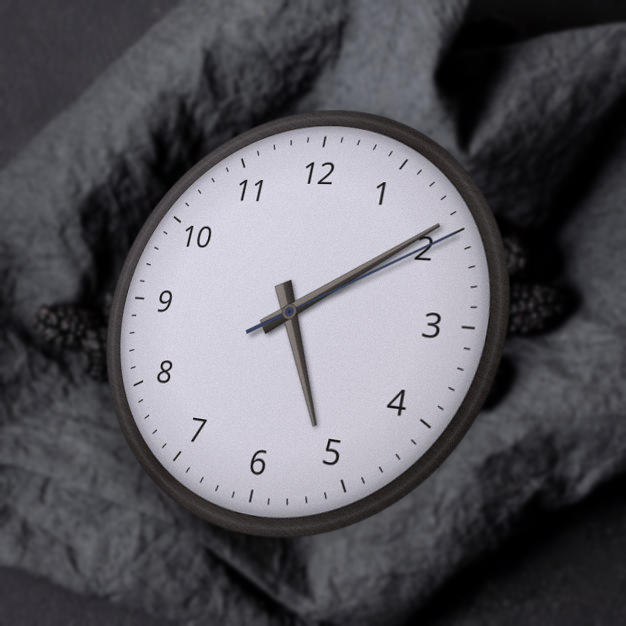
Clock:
5:09:10
